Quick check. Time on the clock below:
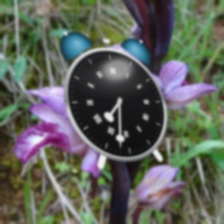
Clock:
7:32
